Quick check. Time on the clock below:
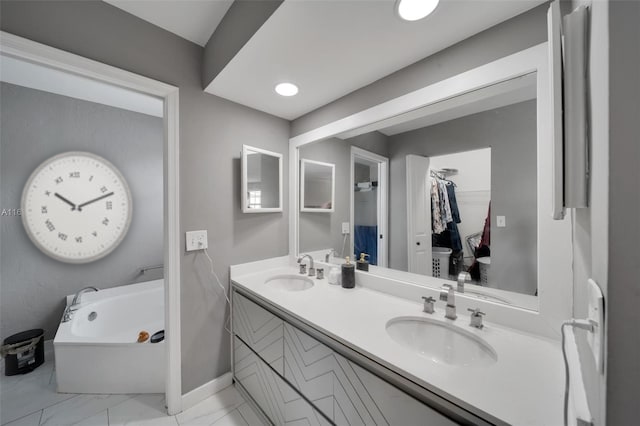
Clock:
10:12
